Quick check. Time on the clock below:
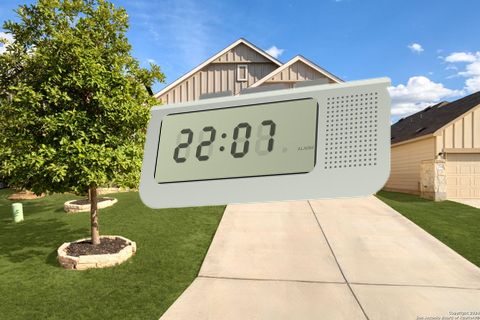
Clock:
22:07
